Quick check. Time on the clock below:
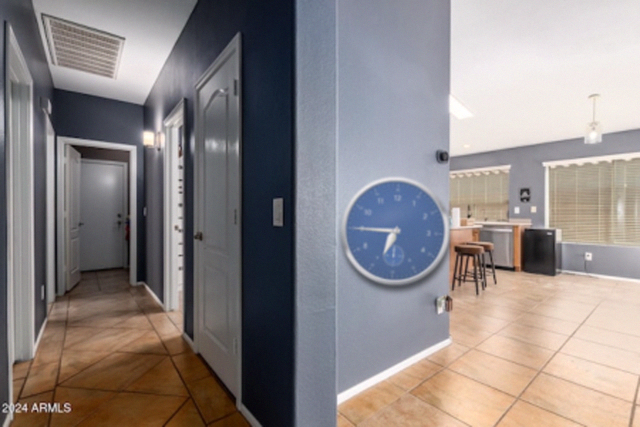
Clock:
6:45
